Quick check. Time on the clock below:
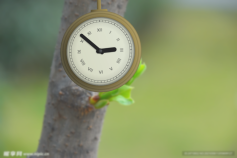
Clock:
2:52
